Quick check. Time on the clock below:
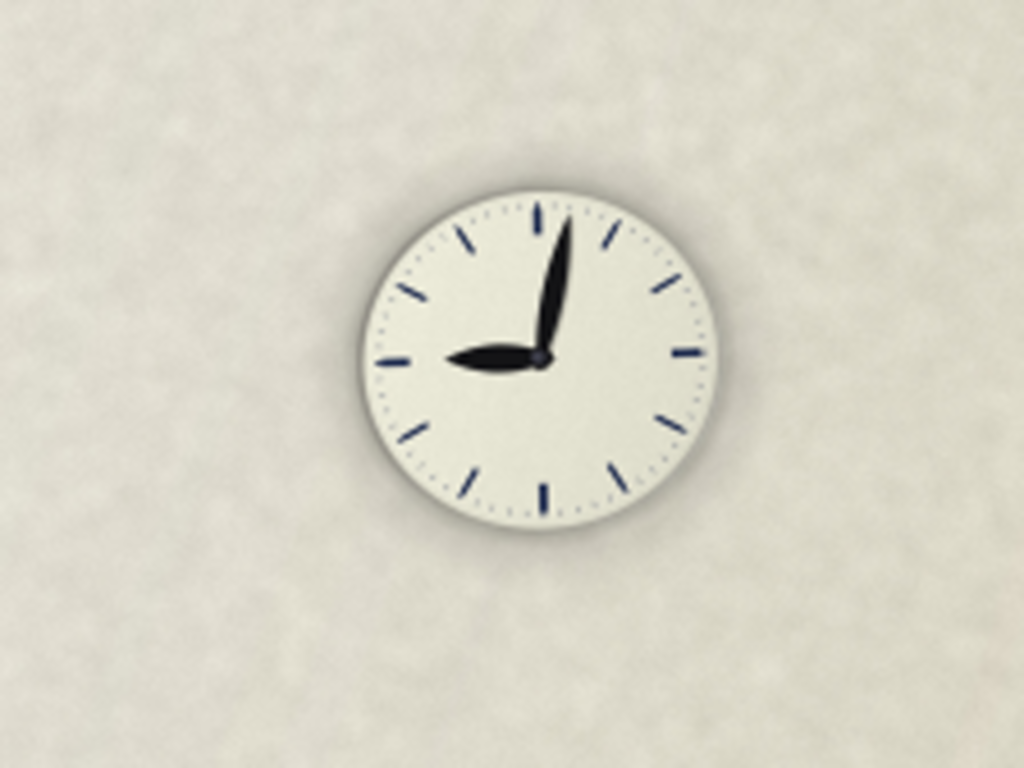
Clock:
9:02
